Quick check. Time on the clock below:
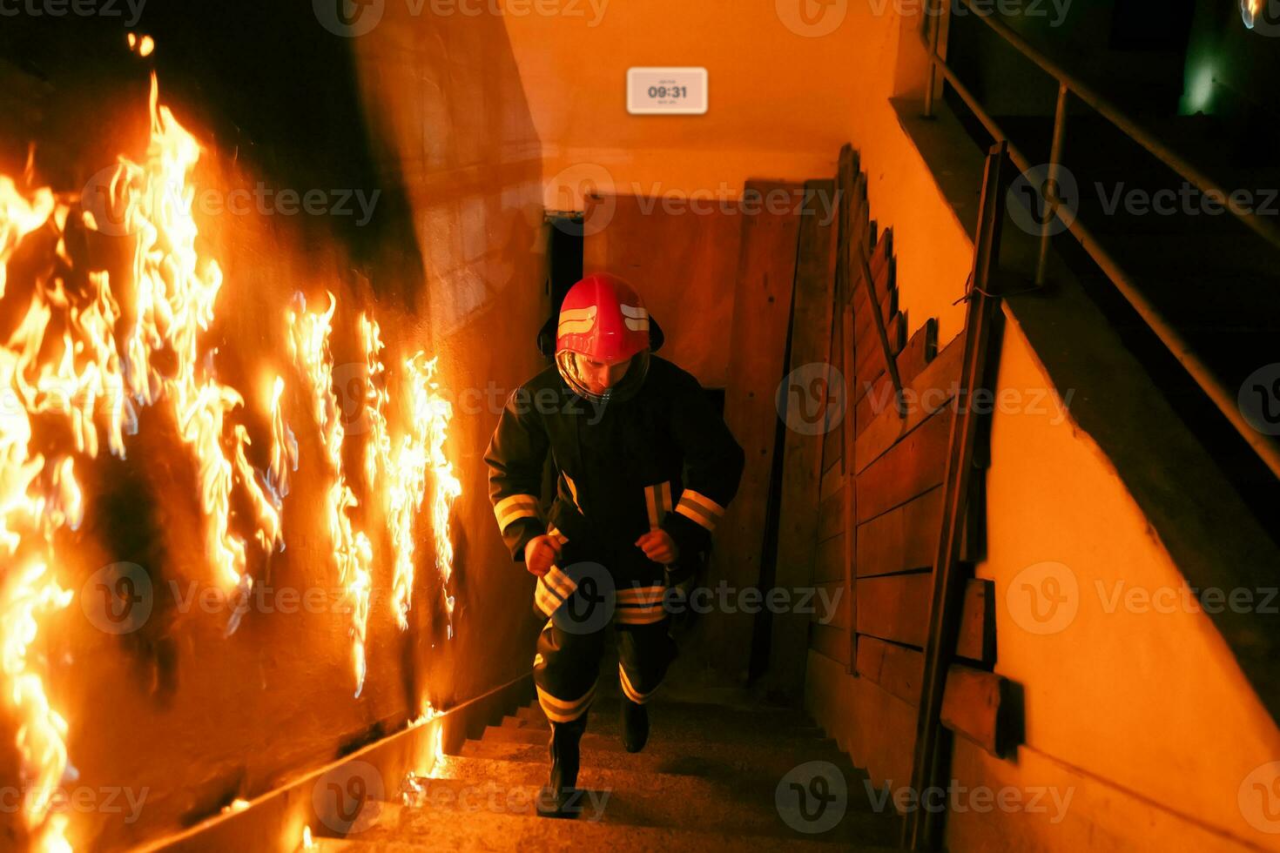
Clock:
9:31
